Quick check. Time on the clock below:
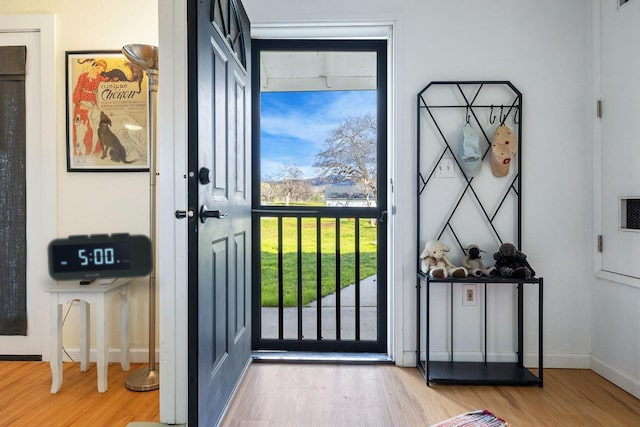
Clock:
5:00
